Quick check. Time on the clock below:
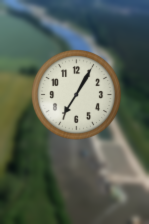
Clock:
7:05
